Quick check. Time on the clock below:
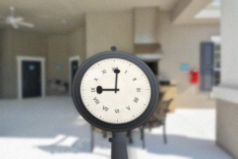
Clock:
9:01
